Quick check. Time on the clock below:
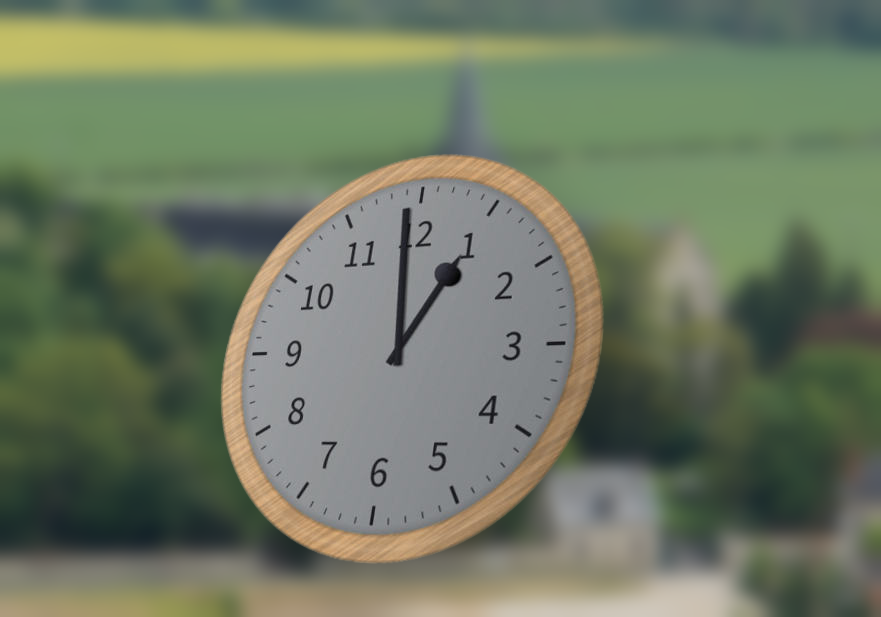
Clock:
12:59
